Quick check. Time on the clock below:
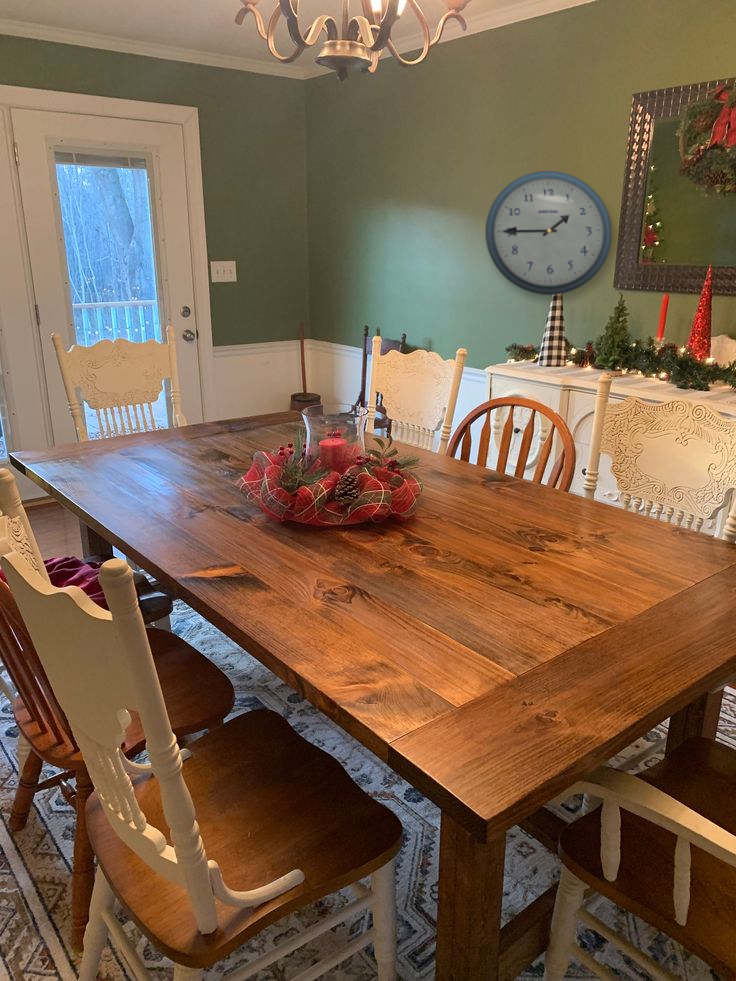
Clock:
1:45
